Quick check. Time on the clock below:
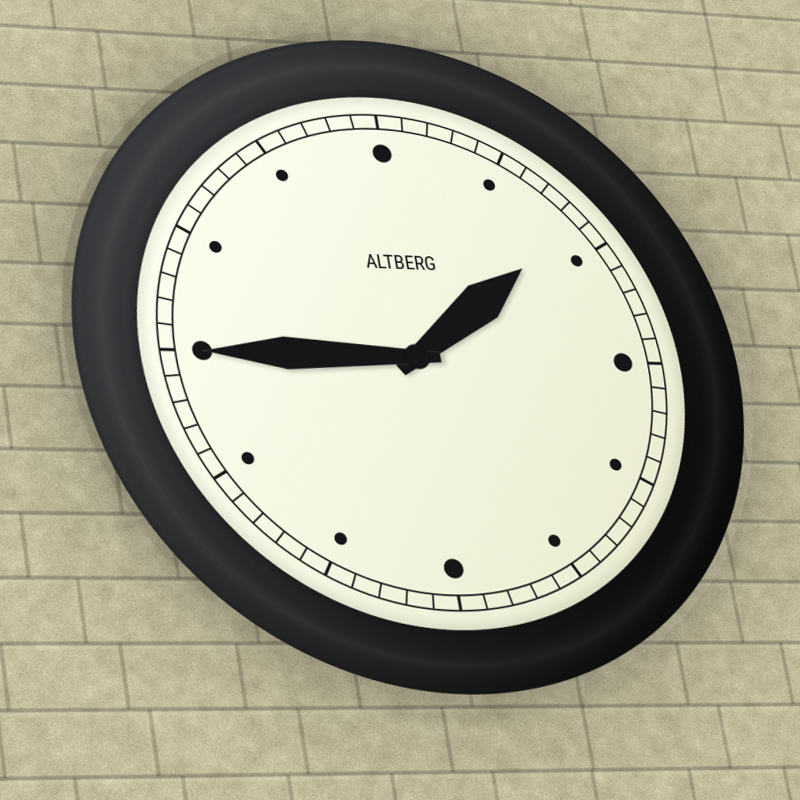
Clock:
1:45
